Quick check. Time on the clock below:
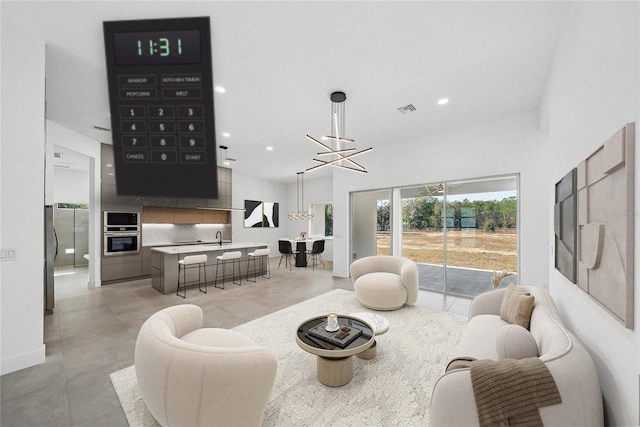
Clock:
11:31
